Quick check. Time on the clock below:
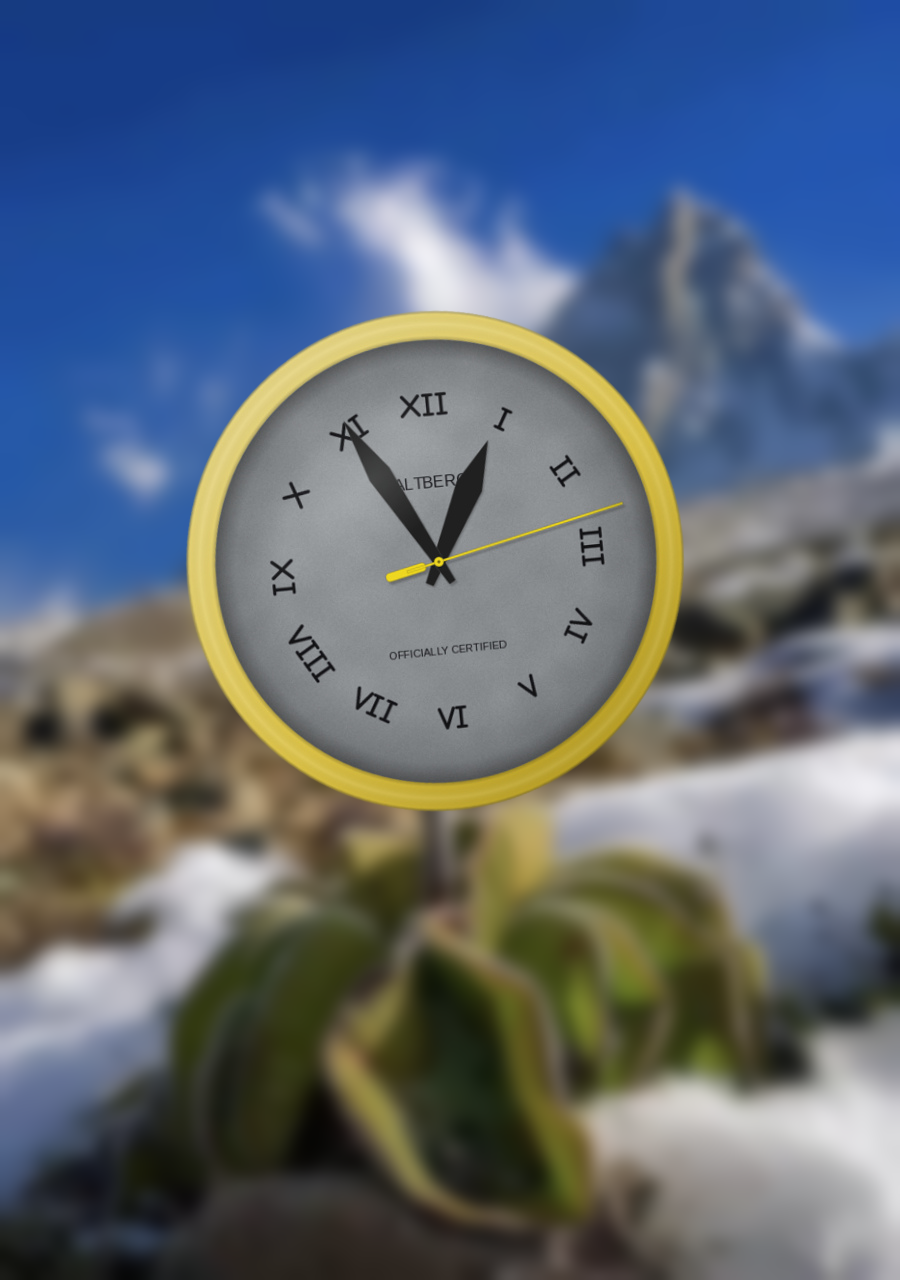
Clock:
12:55:13
